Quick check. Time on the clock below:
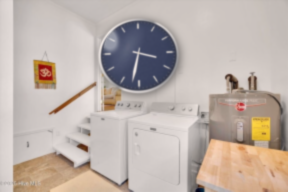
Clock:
3:32
